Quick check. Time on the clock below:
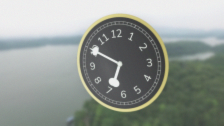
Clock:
6:50
